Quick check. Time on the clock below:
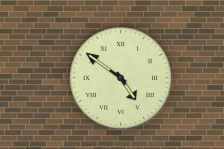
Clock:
4:51
